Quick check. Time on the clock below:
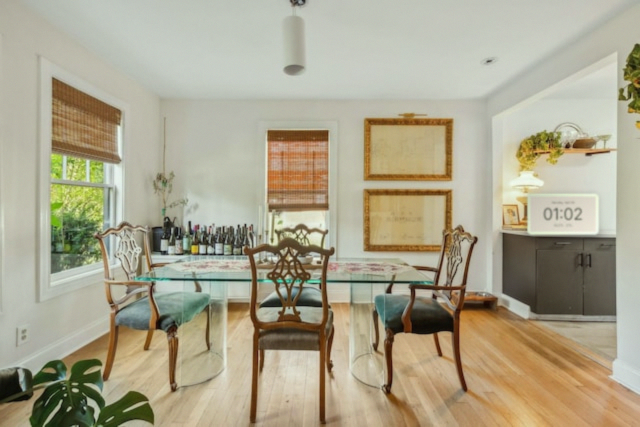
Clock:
1:02
